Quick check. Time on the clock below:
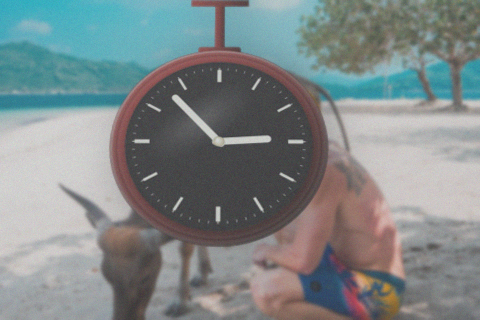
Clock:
2:53
